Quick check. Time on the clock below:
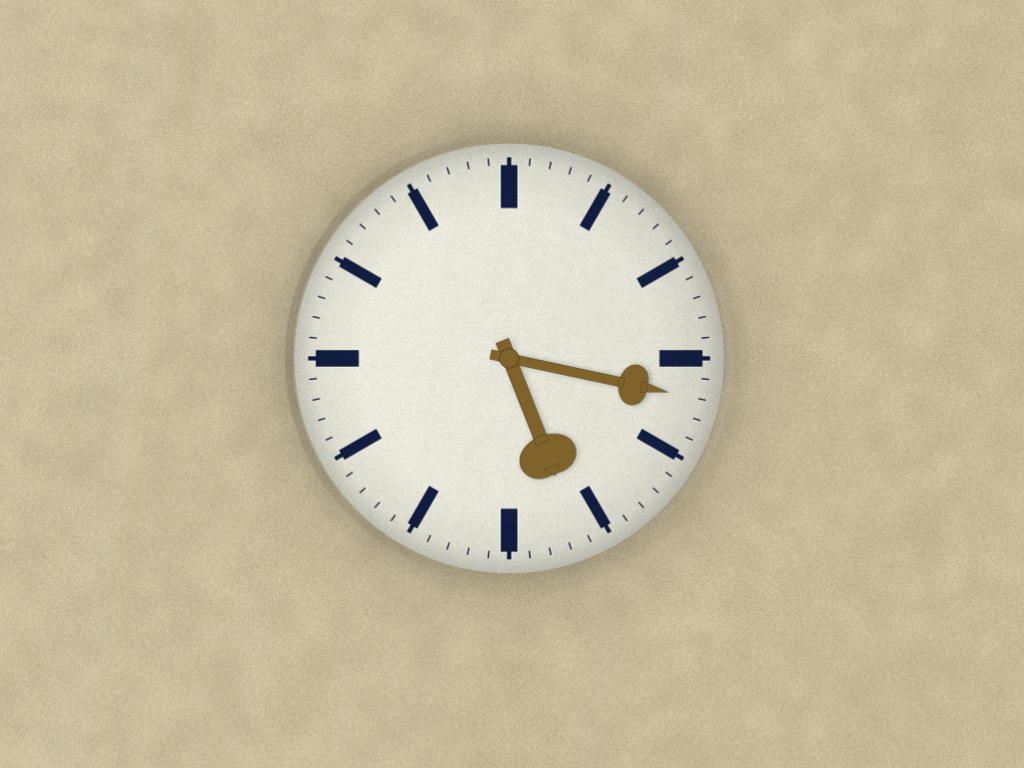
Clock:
5:17
